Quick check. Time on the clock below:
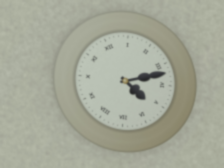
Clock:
5:17
